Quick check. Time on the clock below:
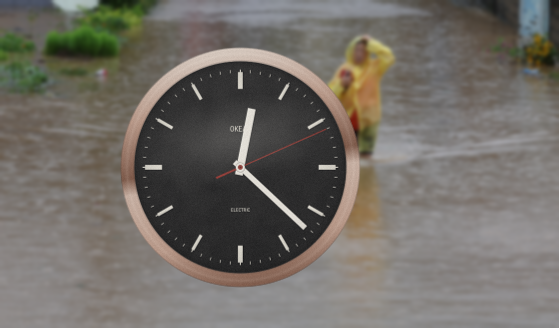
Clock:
12:22:11
